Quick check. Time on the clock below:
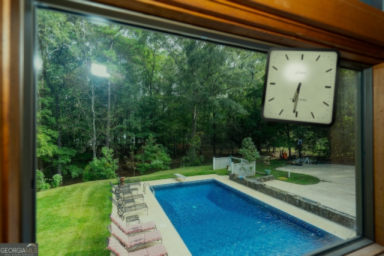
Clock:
6:31
